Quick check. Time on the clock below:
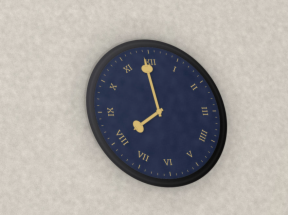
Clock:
7:59
